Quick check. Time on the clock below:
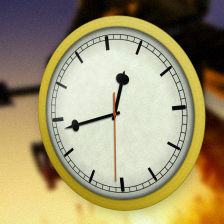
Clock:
12:43:31
